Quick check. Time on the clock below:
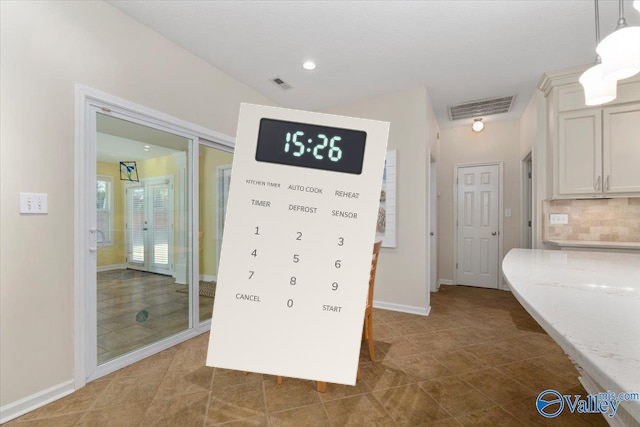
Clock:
15:26
